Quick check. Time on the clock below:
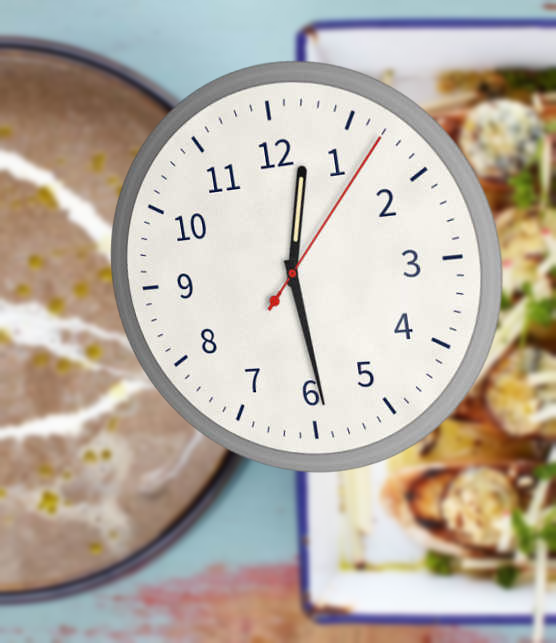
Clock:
12:29:07
